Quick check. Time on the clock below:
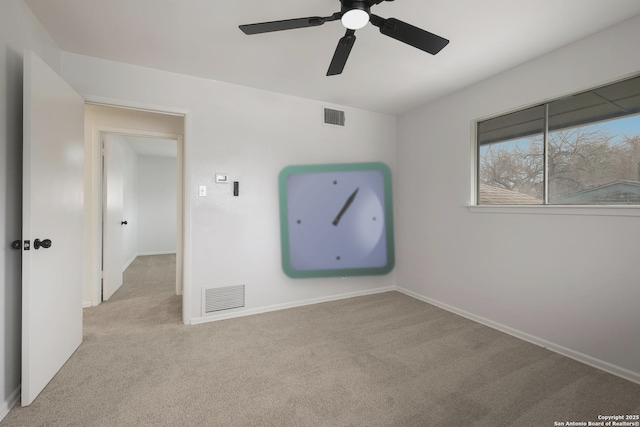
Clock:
1:06
